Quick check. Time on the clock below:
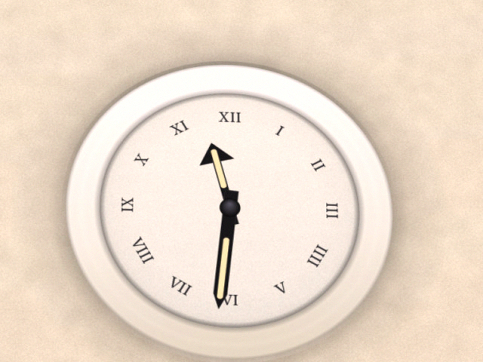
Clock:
11:31
